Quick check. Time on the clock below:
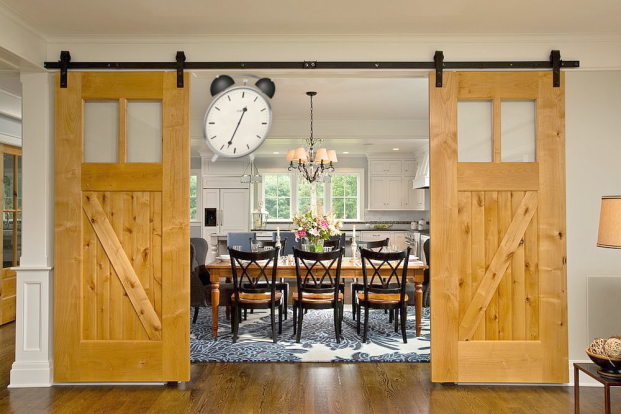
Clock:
12:33
